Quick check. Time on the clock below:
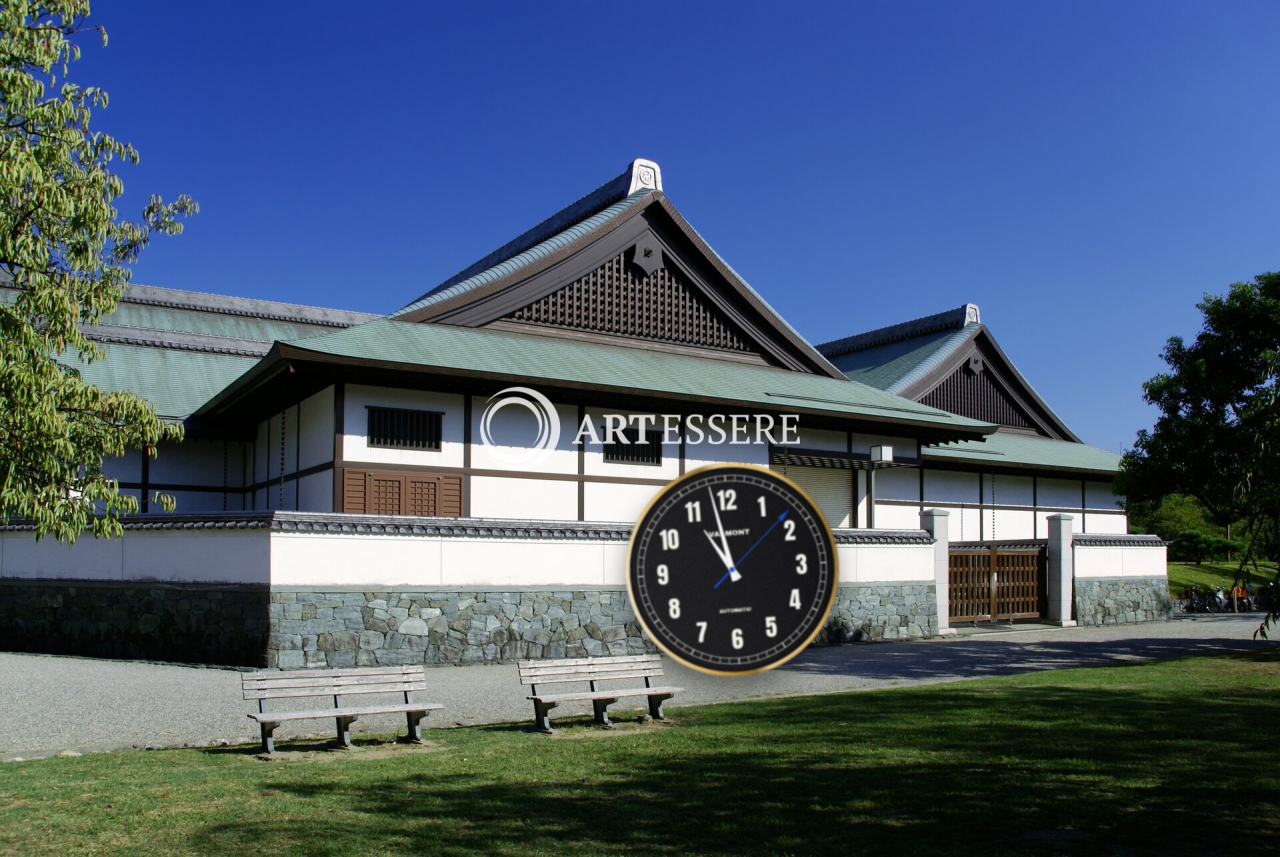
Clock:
10:58:08
